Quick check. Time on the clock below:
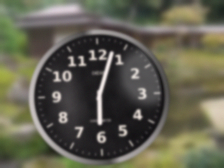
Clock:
6:03
